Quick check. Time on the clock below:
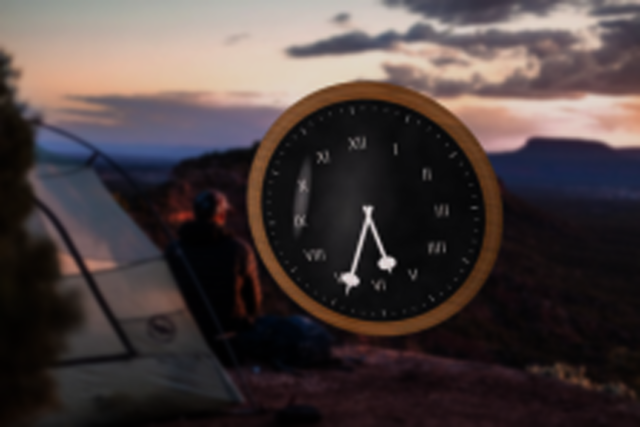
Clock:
5:34
